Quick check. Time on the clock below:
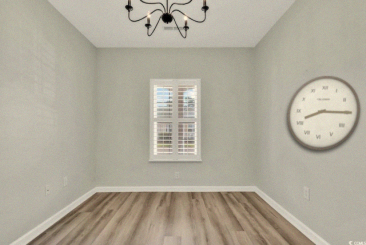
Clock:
8:15
